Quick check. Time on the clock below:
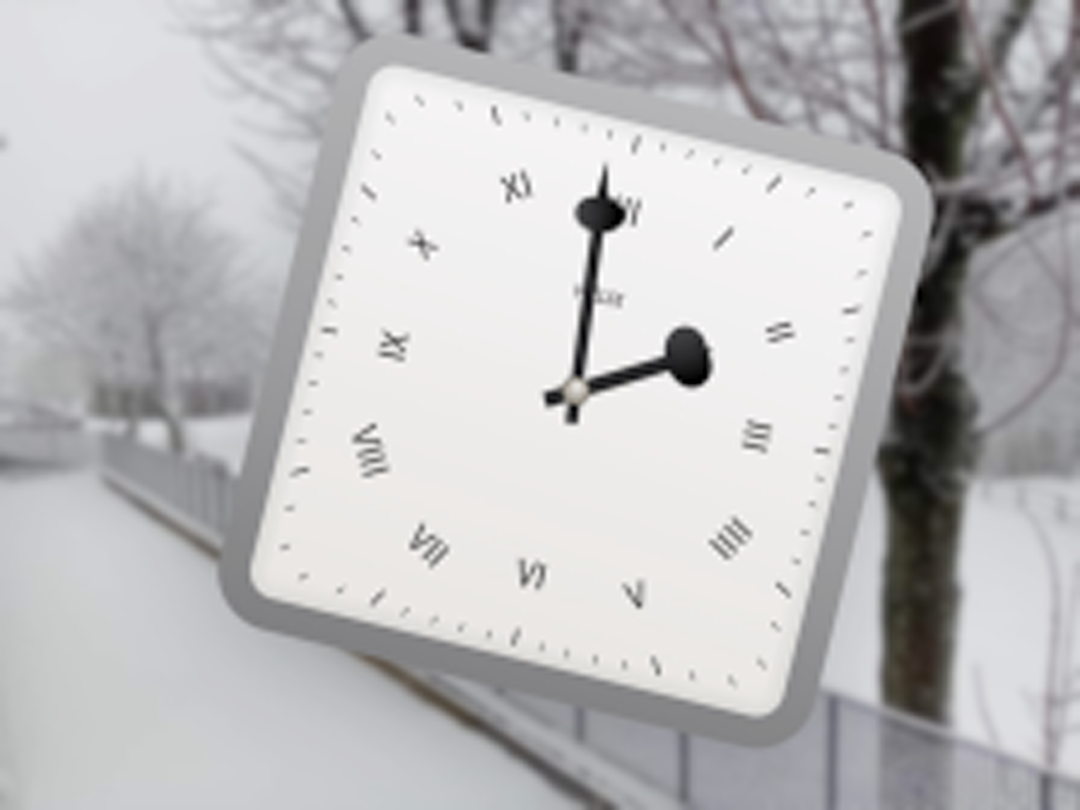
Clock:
1:59
